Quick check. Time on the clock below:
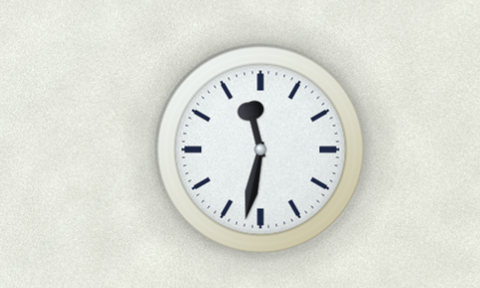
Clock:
11:32
